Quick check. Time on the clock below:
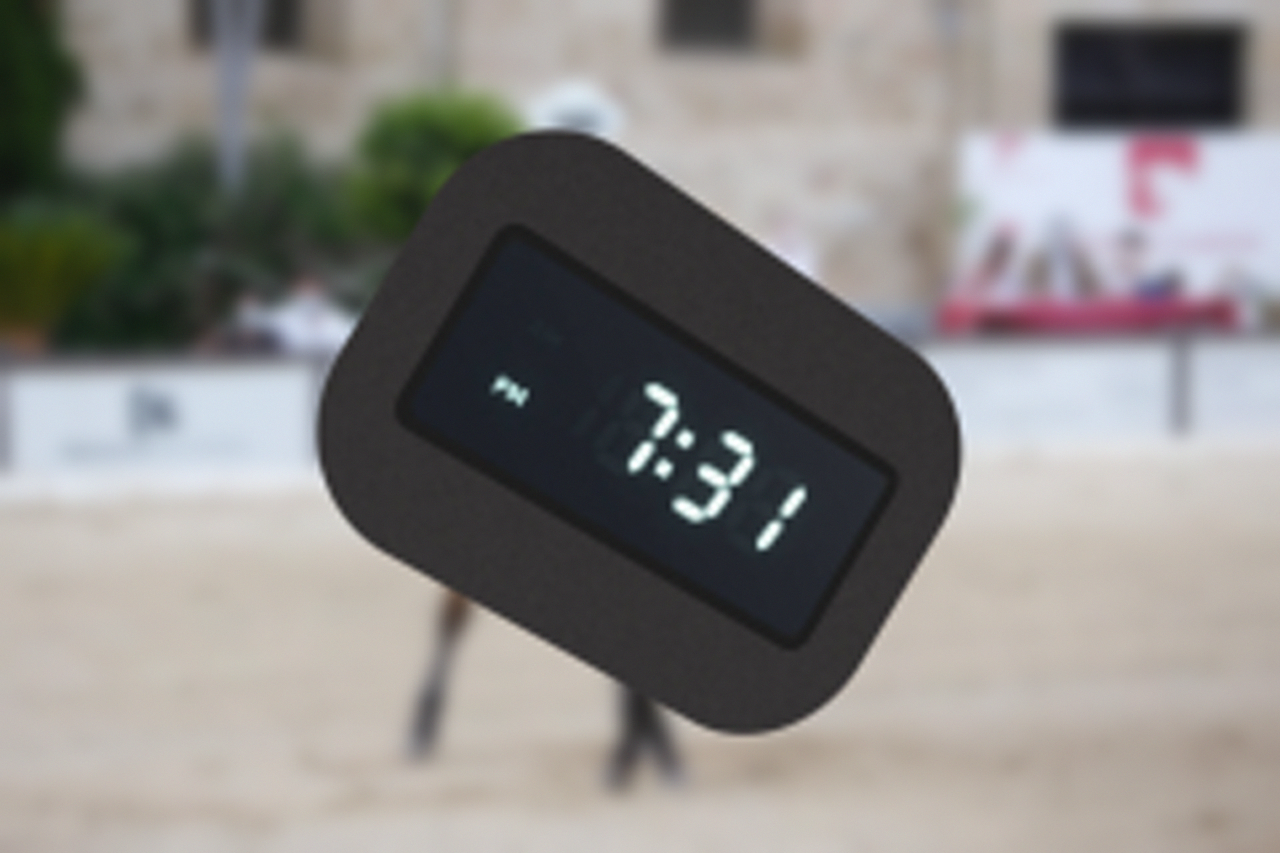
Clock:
7:31
